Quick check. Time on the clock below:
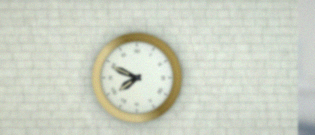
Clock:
7:49
